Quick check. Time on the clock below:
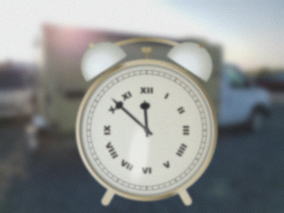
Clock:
11:52
